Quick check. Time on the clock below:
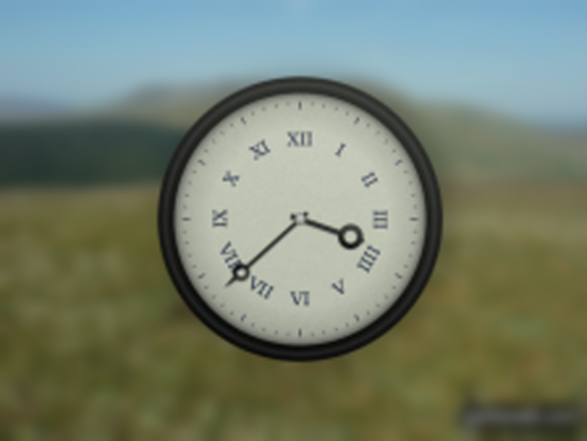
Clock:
3:38
